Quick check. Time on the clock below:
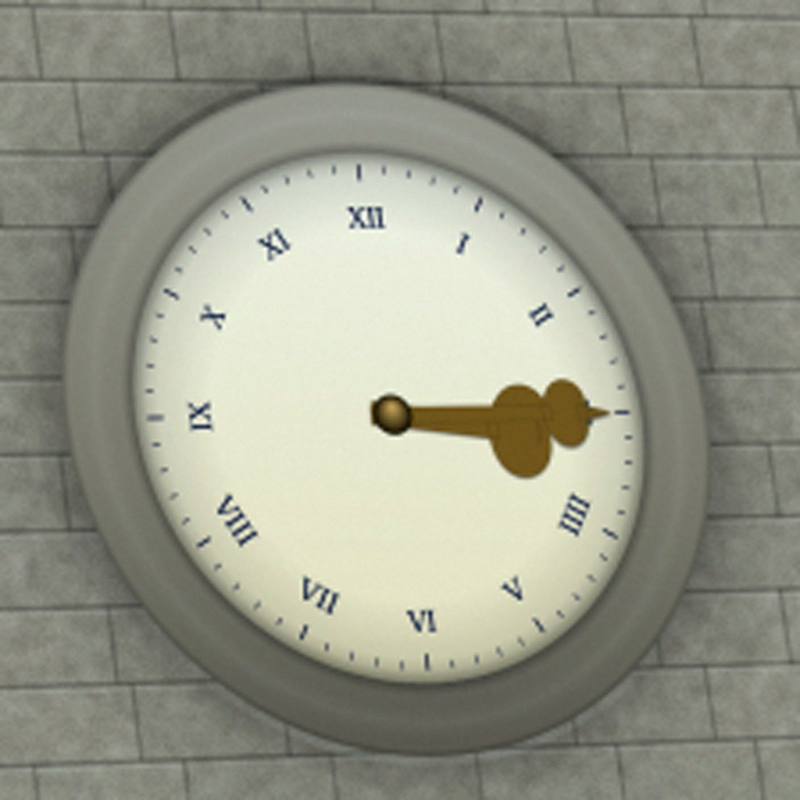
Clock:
3:15
